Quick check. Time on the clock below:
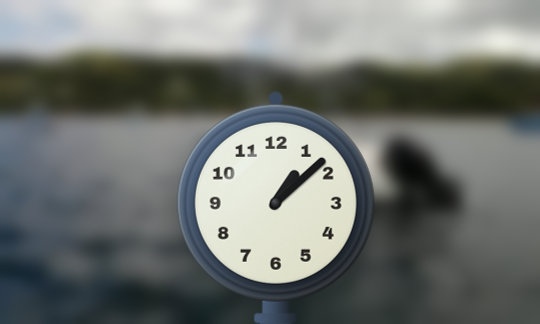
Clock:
1:08
